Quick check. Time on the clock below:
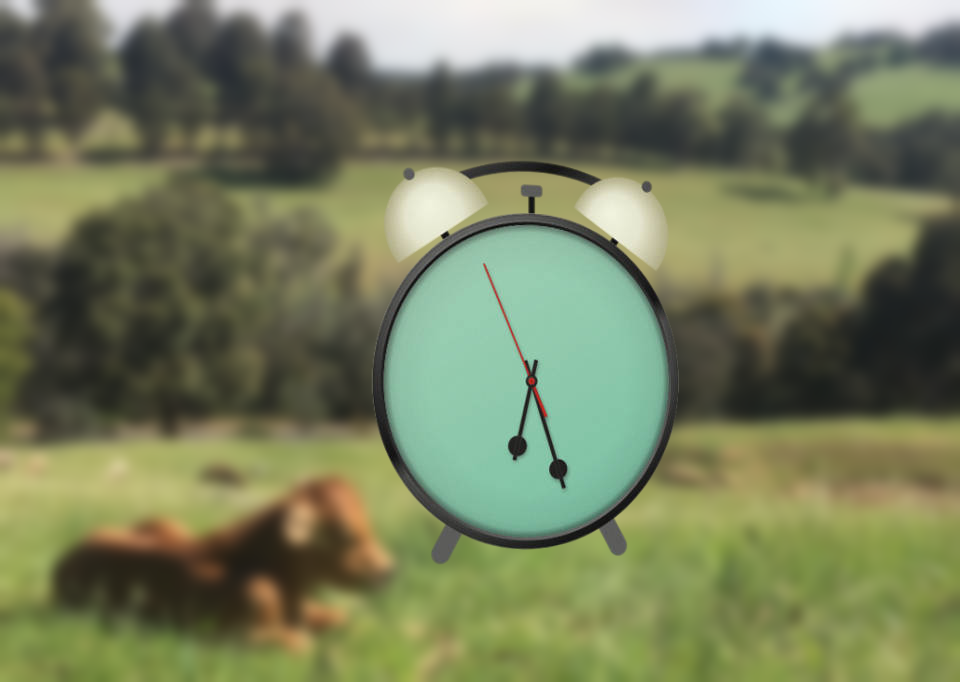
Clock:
6:26:56
